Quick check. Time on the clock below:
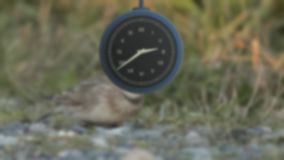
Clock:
2:39
